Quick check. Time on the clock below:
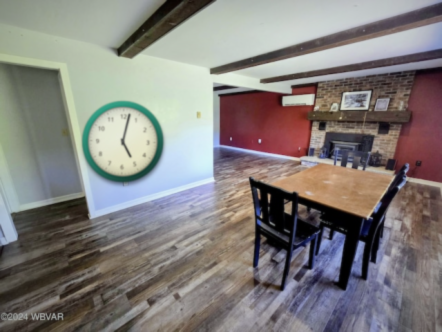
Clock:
5:02
